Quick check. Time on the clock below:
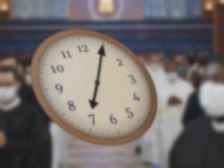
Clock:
7:05
